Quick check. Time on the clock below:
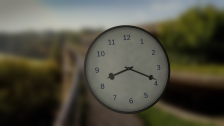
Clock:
8:19
